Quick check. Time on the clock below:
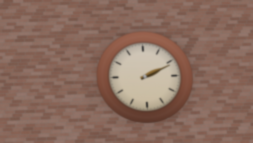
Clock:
2:11
